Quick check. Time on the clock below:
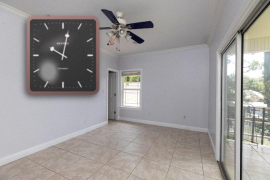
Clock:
10:02
